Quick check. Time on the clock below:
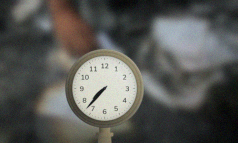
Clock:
7:37
